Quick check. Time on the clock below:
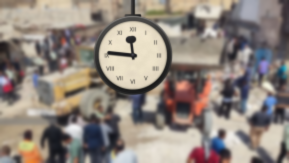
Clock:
11:46
